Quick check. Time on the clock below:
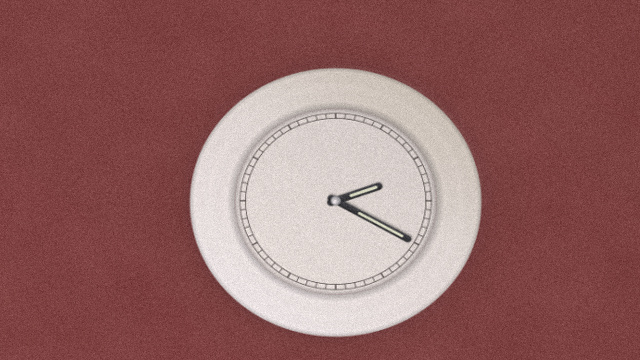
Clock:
2:20
